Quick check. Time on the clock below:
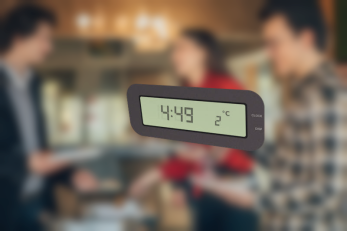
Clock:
4:49
